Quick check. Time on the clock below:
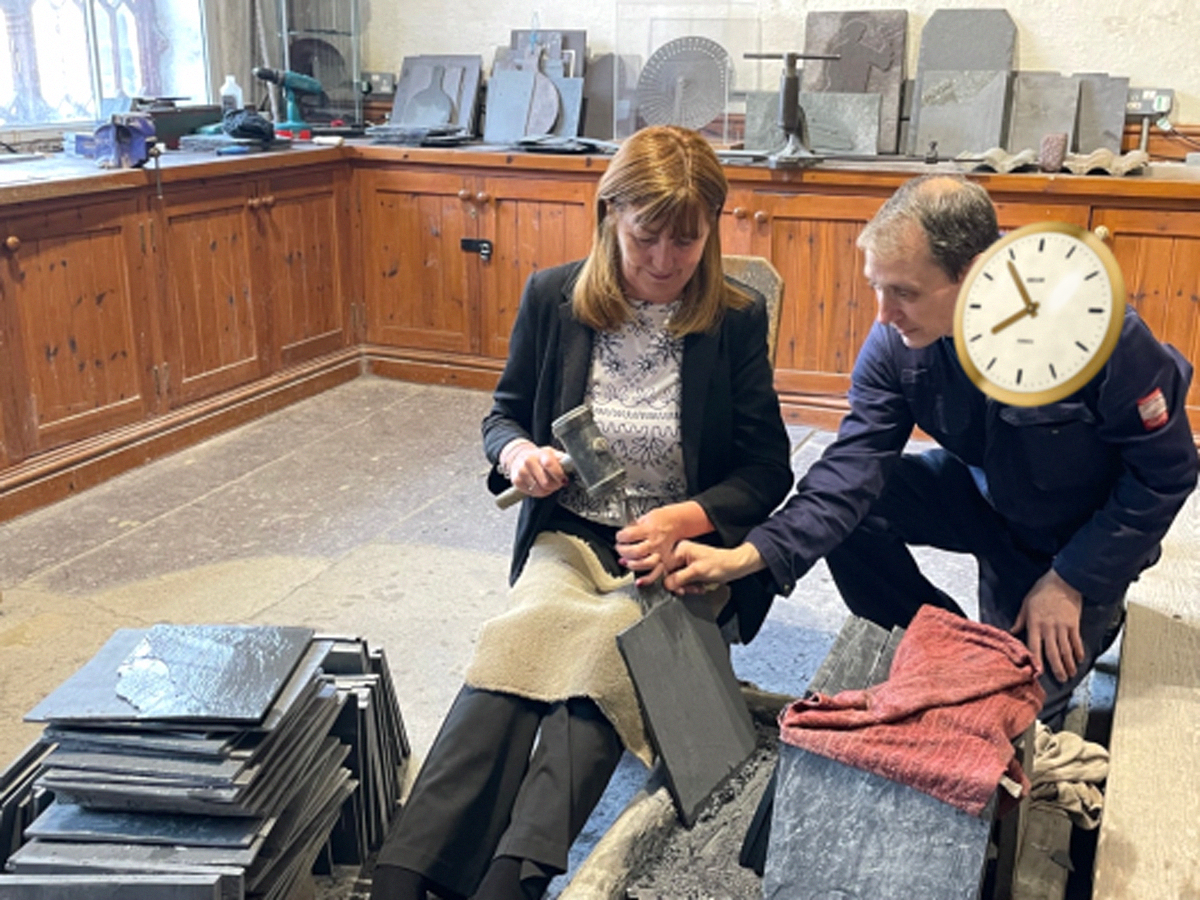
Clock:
7:54
